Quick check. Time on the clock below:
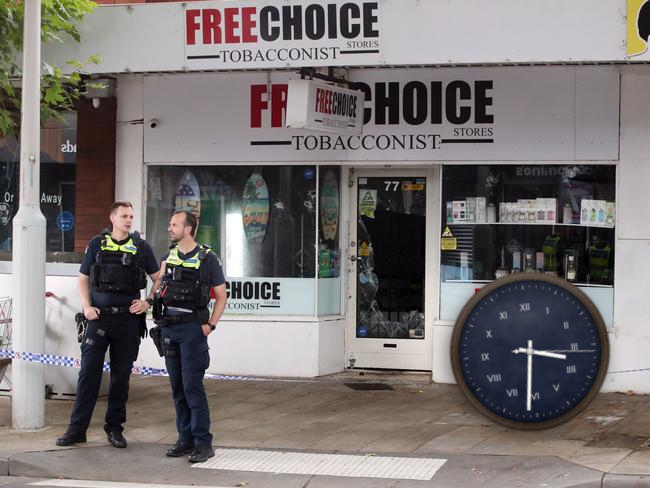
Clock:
3:31:16
